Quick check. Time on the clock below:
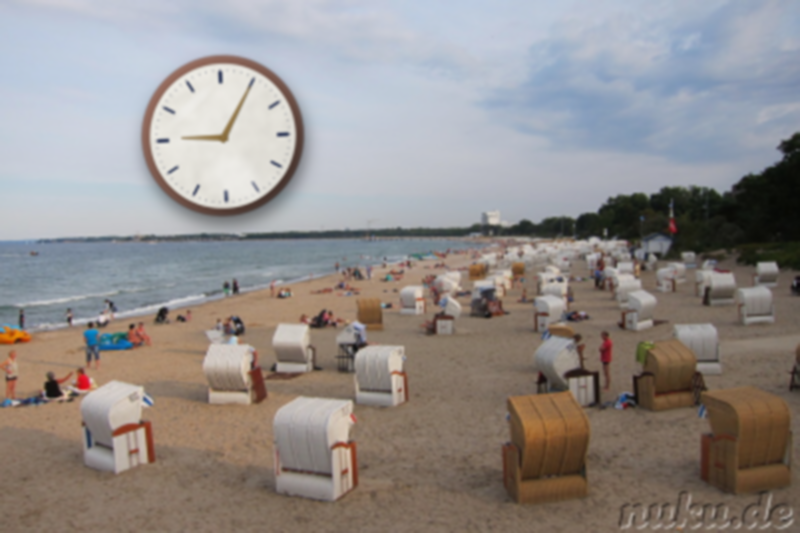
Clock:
9:05
